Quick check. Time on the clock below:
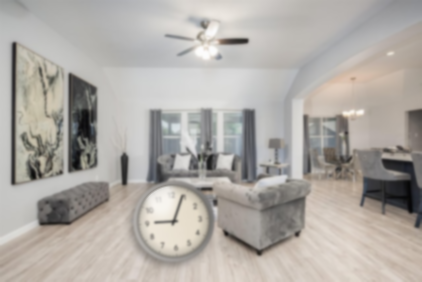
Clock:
9:04
